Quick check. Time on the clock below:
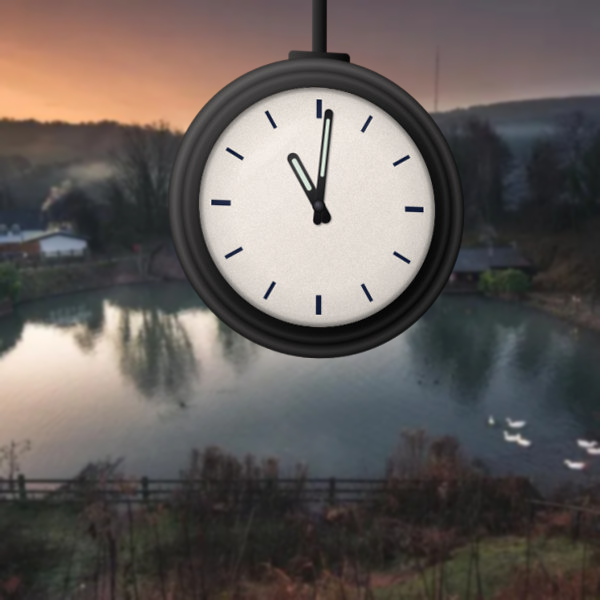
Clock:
11:01
